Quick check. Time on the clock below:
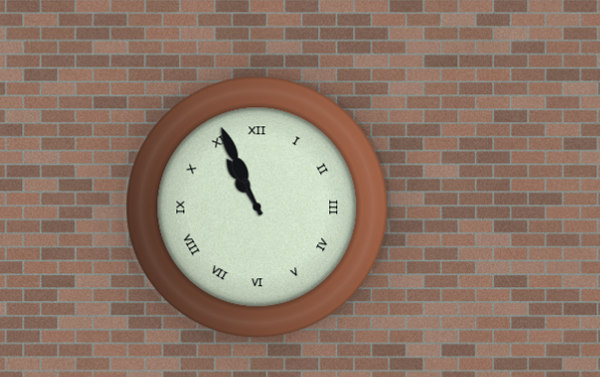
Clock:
10:56
